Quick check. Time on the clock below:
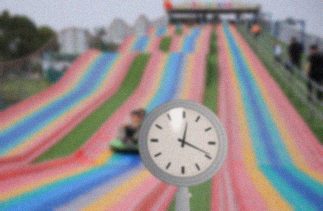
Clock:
12:19
